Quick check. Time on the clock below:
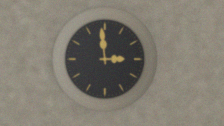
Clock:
2:59
